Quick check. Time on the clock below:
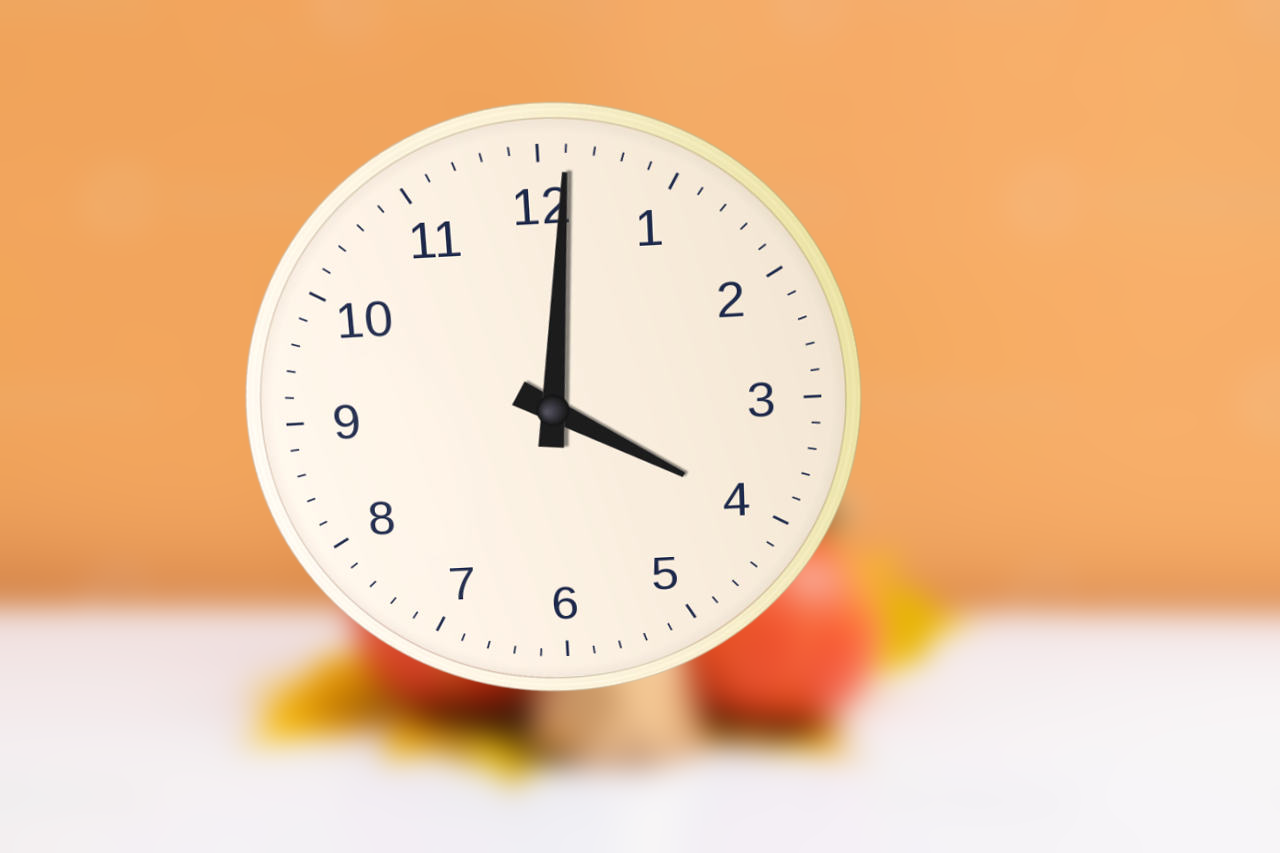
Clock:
4:01
